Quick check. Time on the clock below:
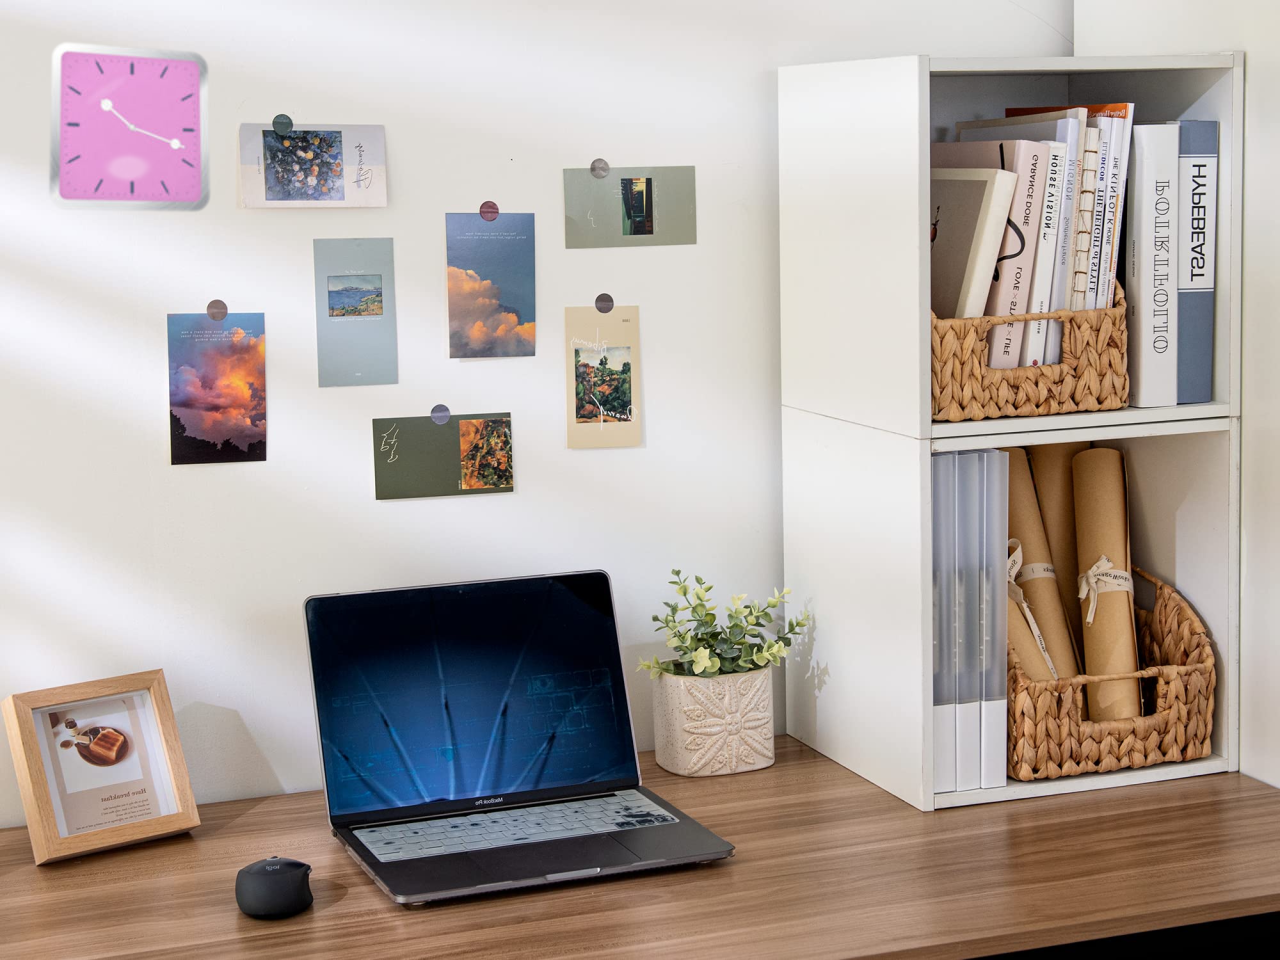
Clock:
10:18
